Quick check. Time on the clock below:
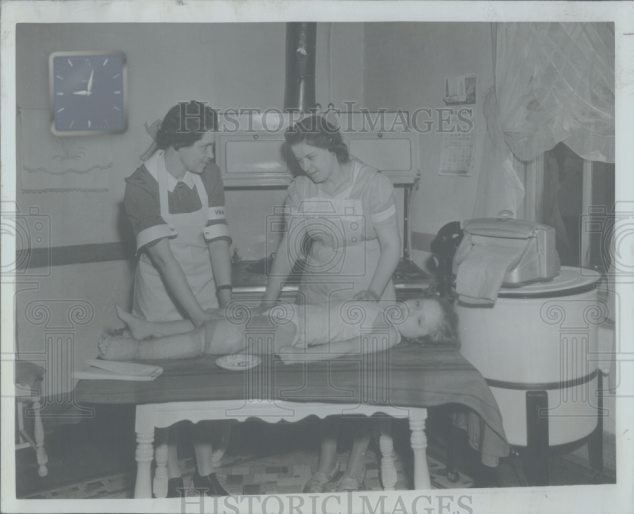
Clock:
9:02
